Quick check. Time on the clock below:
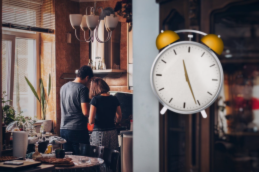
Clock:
11:26
